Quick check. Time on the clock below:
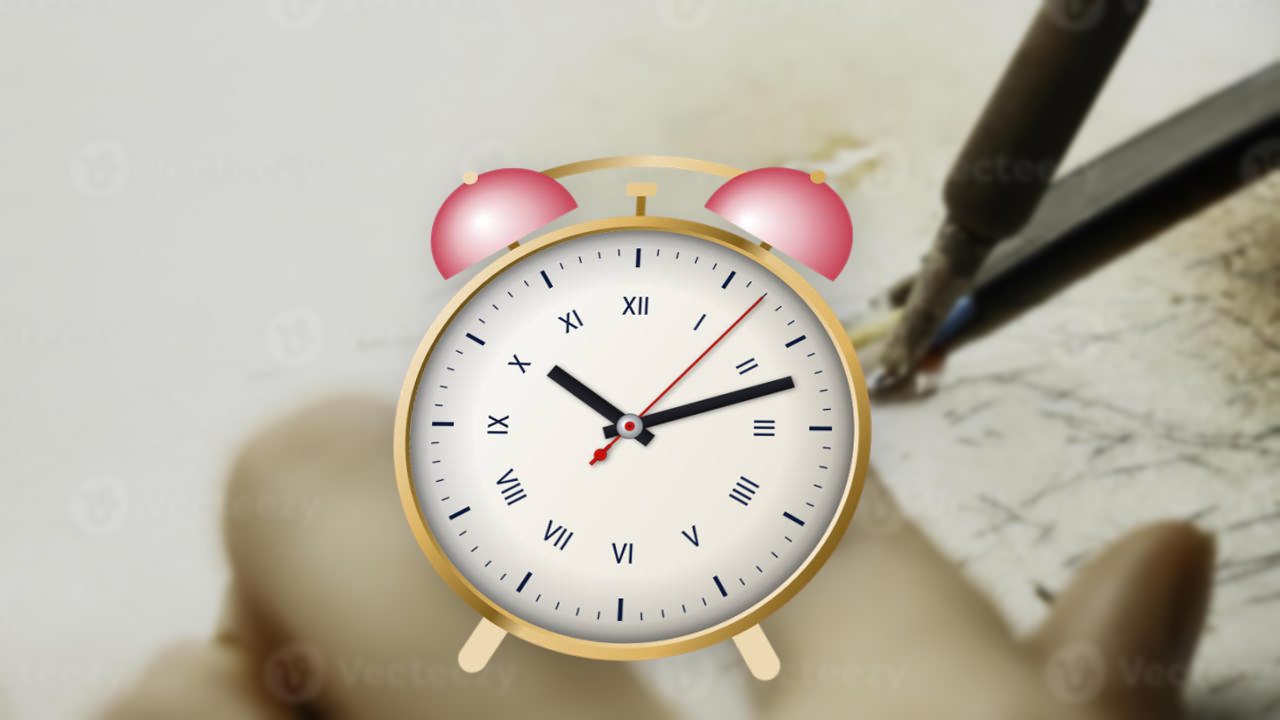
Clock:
10:12:07
